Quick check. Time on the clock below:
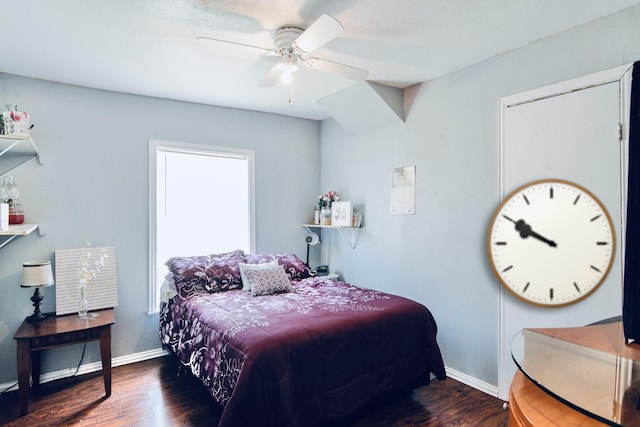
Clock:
9:50
